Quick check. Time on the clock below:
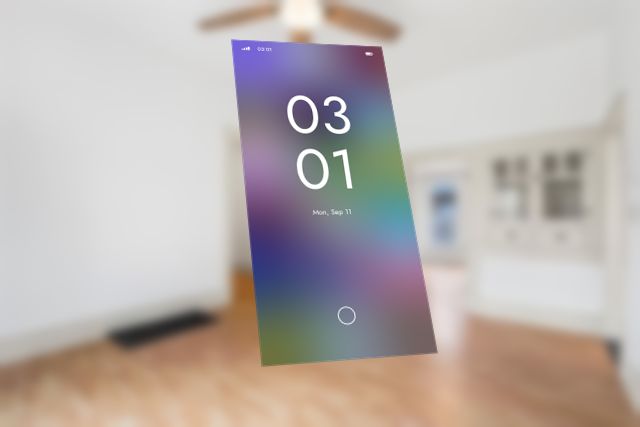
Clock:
3:01
